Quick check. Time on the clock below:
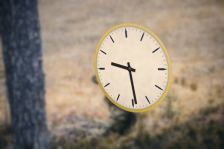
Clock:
9:29
